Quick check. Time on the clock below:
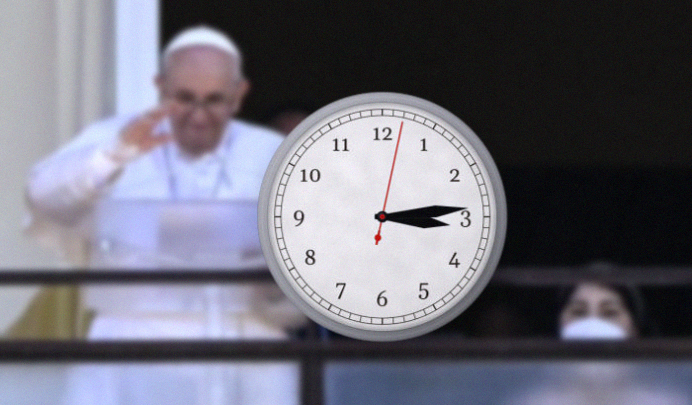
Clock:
3:14:02
